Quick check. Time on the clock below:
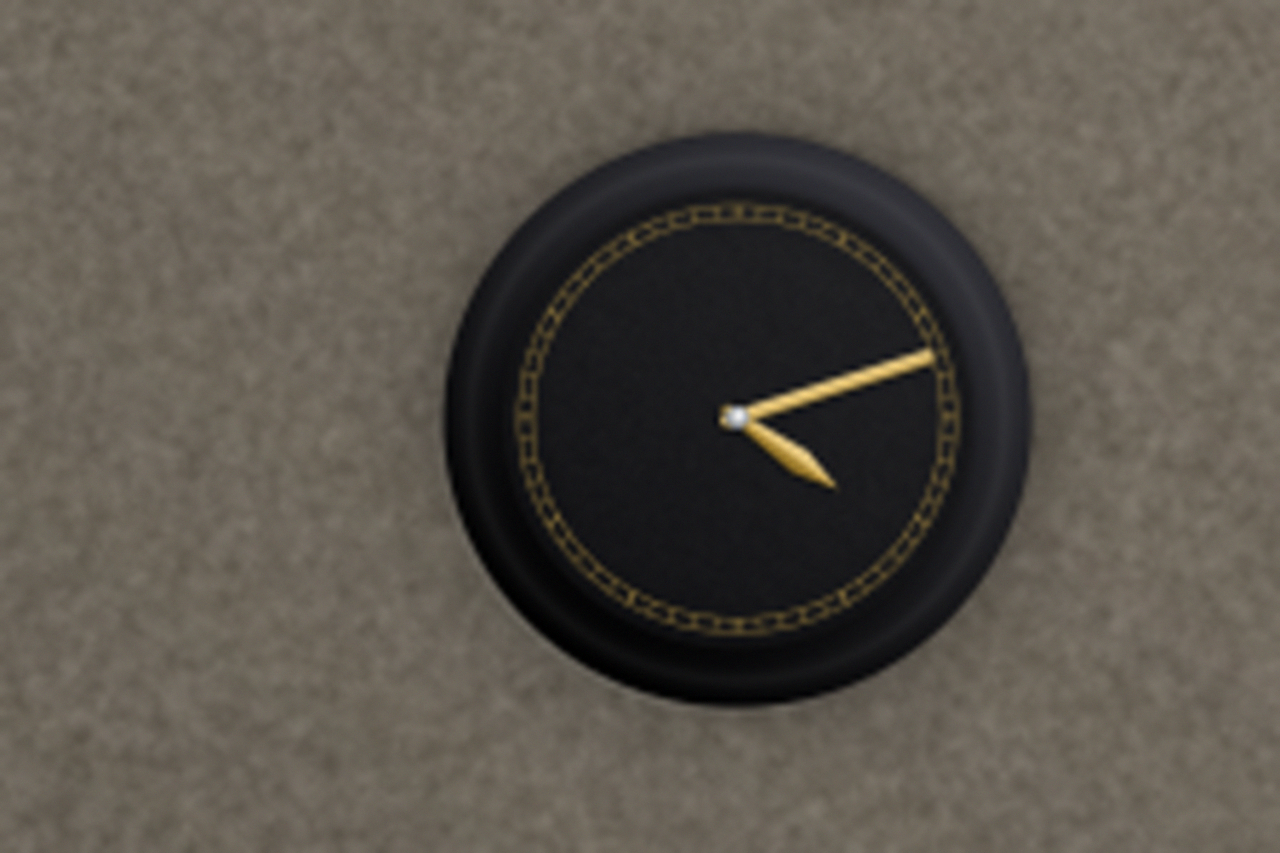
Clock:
4:12
